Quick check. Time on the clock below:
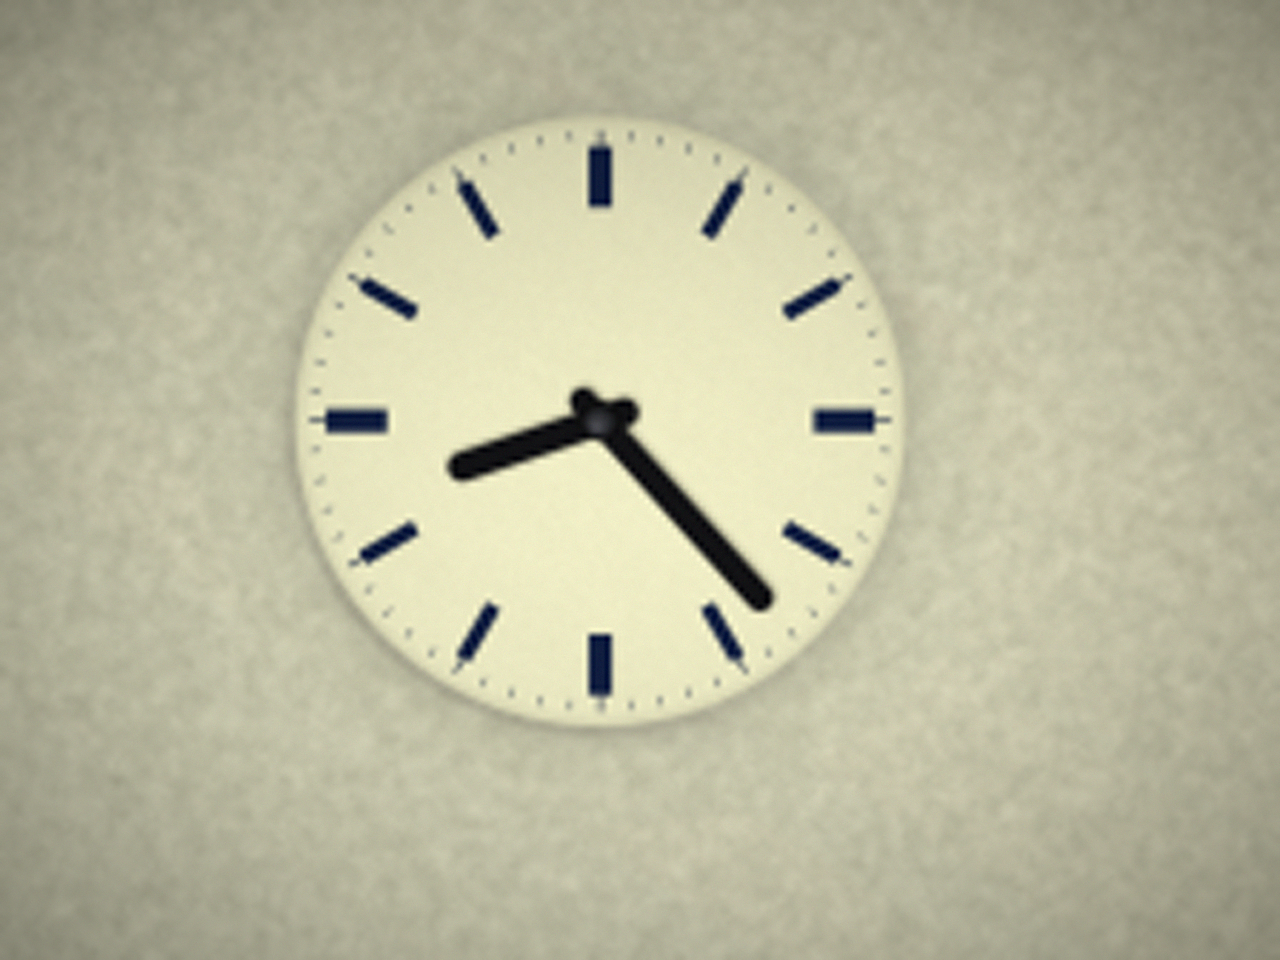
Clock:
8:23
